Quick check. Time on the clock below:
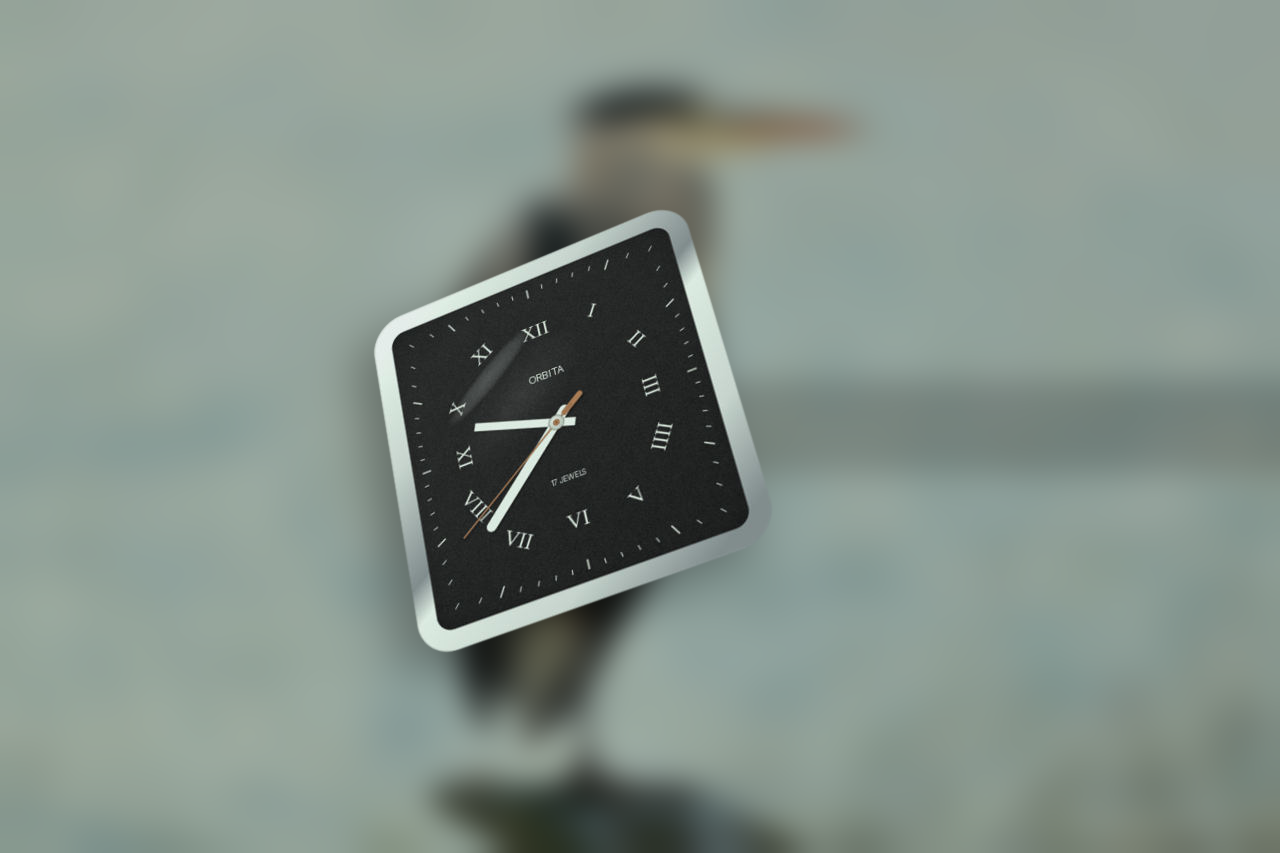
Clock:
9:37:39
